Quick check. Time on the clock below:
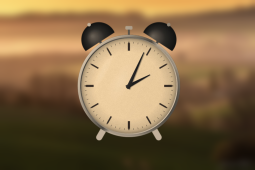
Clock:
2:04
